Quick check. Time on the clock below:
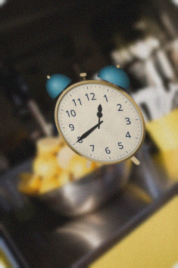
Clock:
12:40
